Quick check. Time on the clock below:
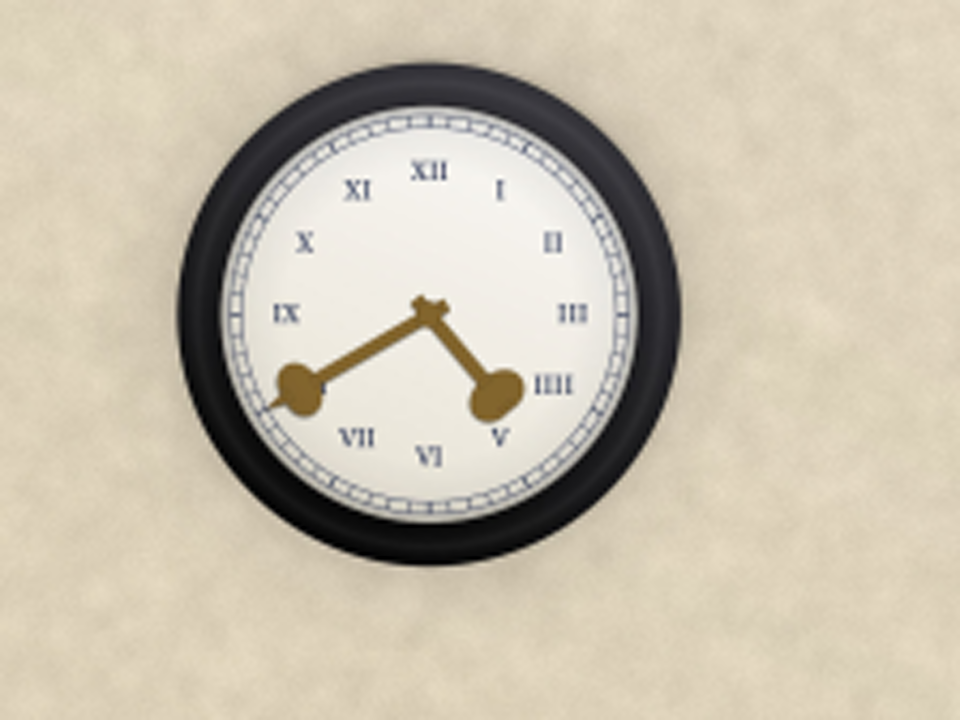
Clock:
4:40
